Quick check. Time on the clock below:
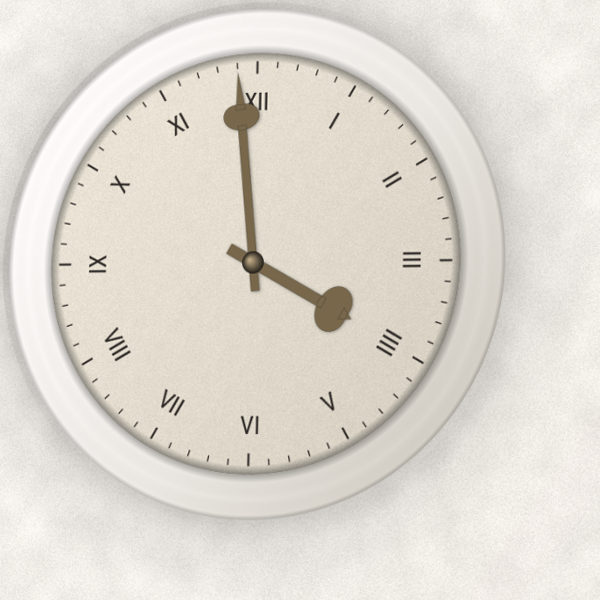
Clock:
3:59
